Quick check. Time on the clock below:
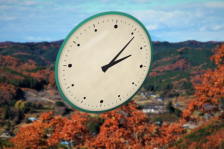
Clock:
2:06
